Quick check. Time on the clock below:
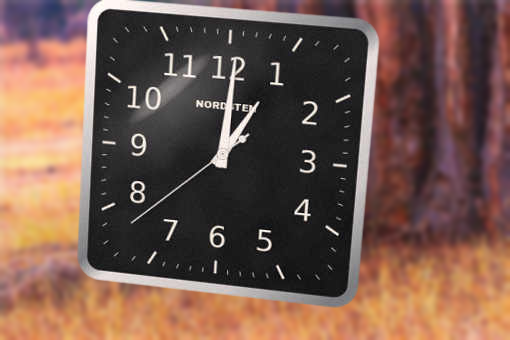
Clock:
1:00:38
